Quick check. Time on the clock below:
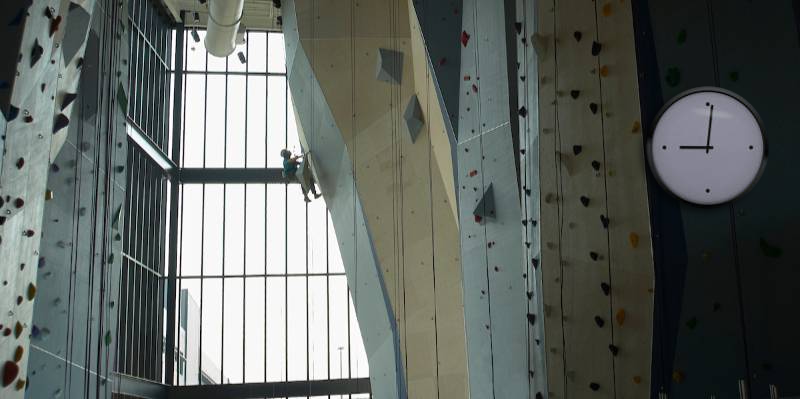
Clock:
9:01
